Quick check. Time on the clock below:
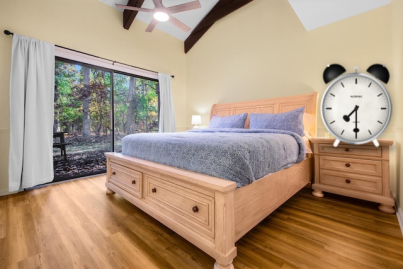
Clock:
7:30
